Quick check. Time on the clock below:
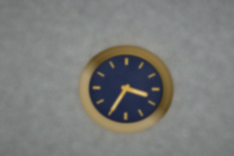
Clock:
3:35
